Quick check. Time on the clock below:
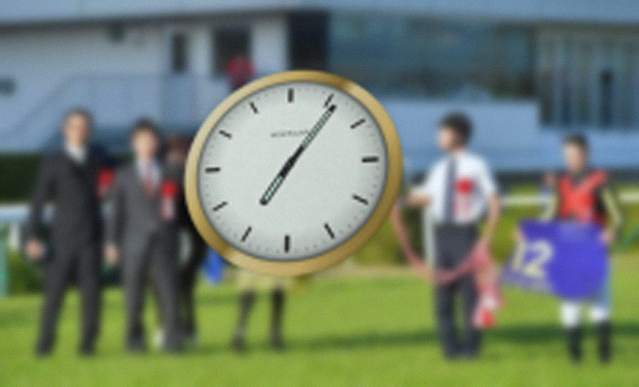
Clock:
7:06
